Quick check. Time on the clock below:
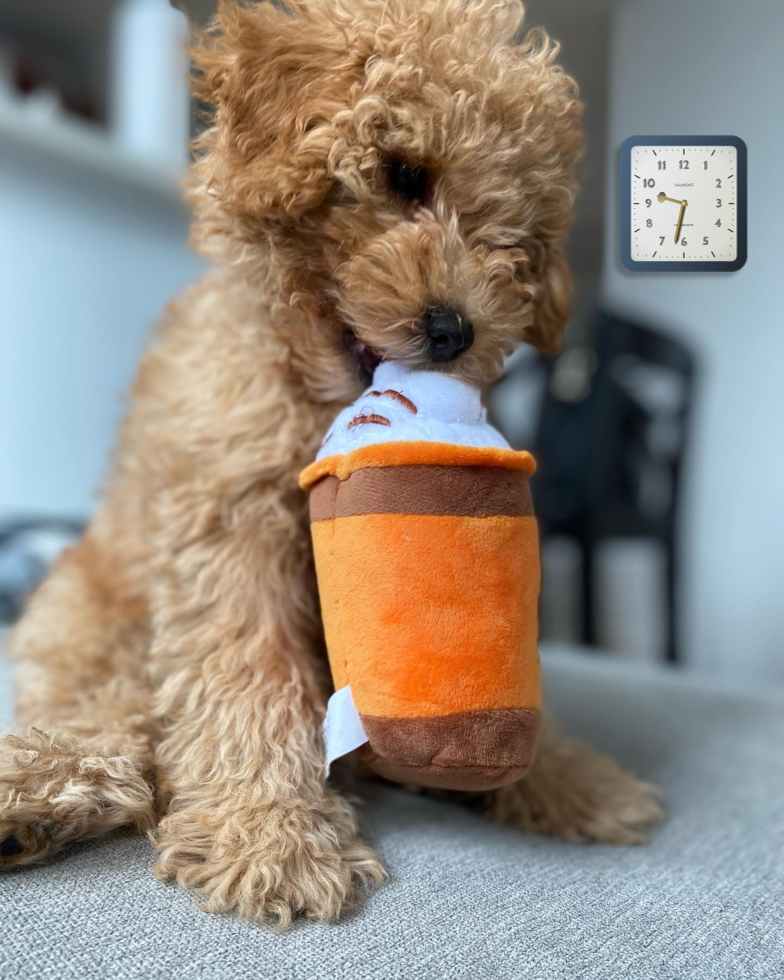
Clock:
9:32
